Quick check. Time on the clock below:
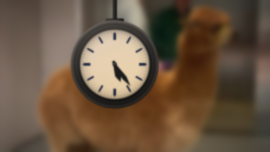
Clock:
5:24
